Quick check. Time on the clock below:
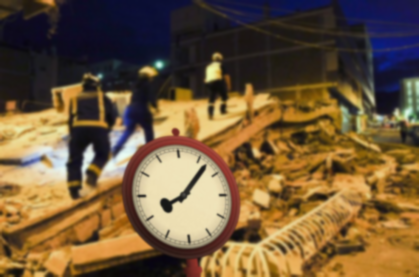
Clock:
8:07
